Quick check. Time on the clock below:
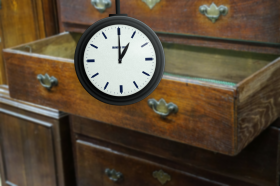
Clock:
1:00
